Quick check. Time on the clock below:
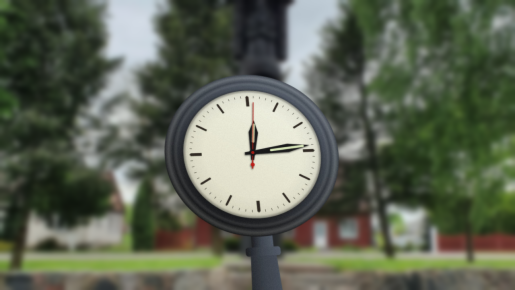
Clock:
12:14:01
